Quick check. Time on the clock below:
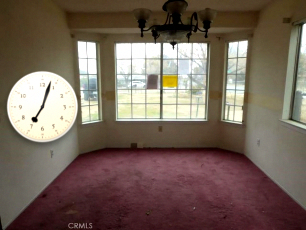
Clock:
7:03
